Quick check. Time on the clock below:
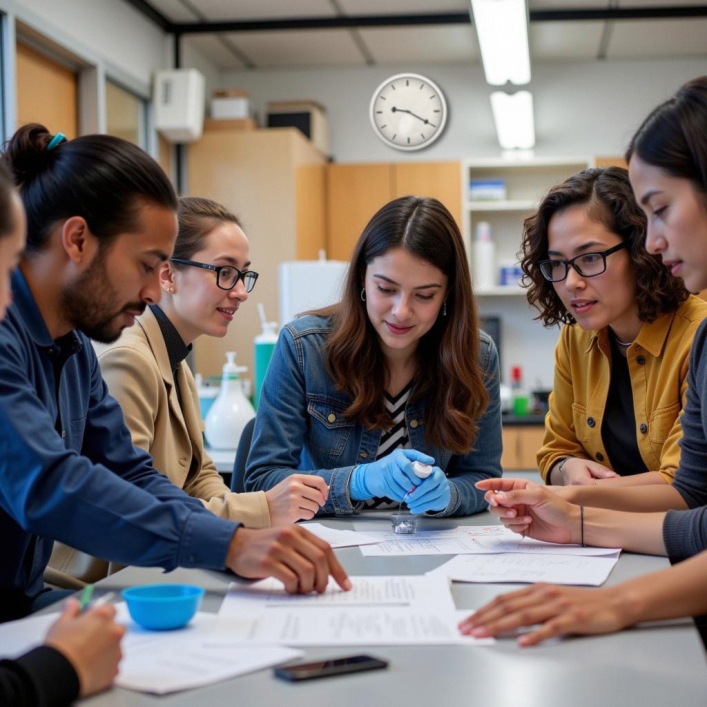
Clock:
9:20
